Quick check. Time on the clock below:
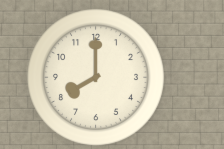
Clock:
8:00
